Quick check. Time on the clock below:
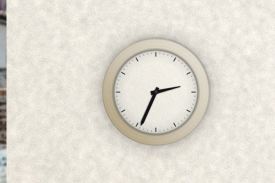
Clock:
2:34
